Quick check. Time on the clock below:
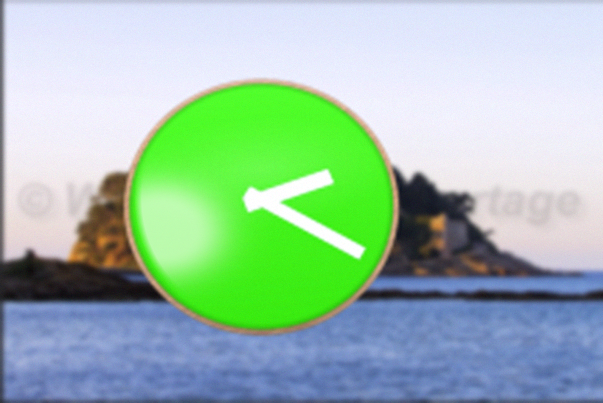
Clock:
2:20
